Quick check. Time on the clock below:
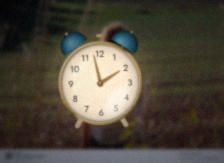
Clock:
1:58
